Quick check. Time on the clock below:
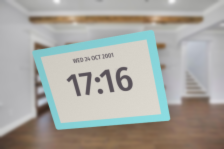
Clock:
17:16
